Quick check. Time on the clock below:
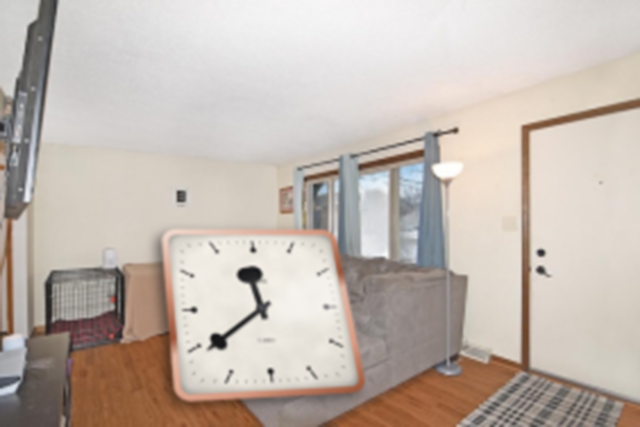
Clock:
11:39
